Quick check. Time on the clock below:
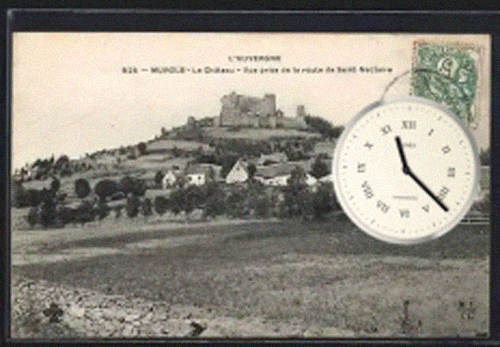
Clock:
11:22
